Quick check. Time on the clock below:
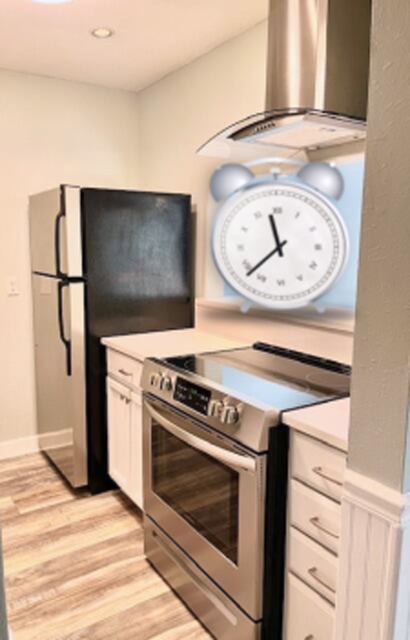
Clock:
11:38
